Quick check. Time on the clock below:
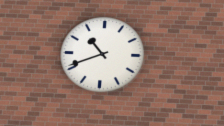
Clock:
10:41
